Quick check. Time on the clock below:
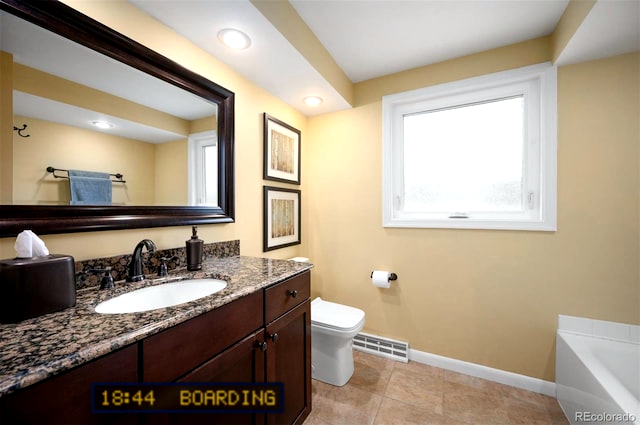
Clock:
18:44
